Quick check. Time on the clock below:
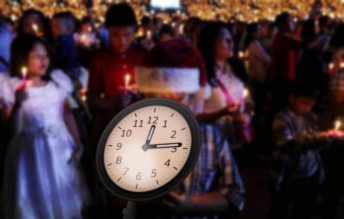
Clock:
12:14
